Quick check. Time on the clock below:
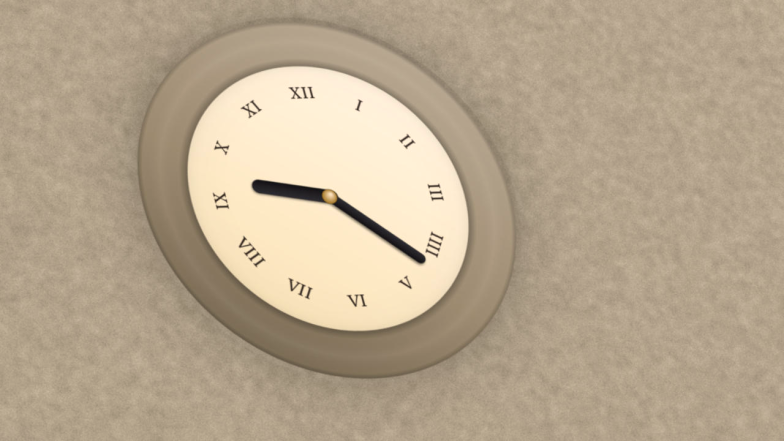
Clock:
9:22
